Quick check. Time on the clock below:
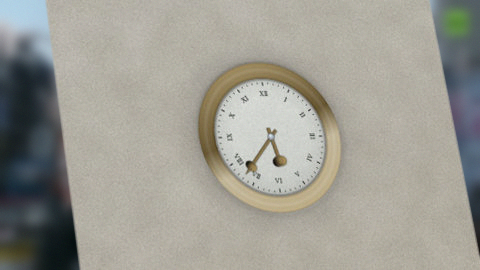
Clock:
5:37
